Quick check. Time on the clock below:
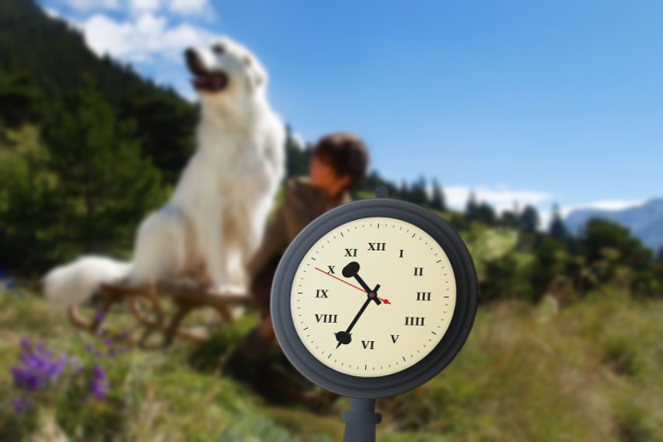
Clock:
10:34:49
